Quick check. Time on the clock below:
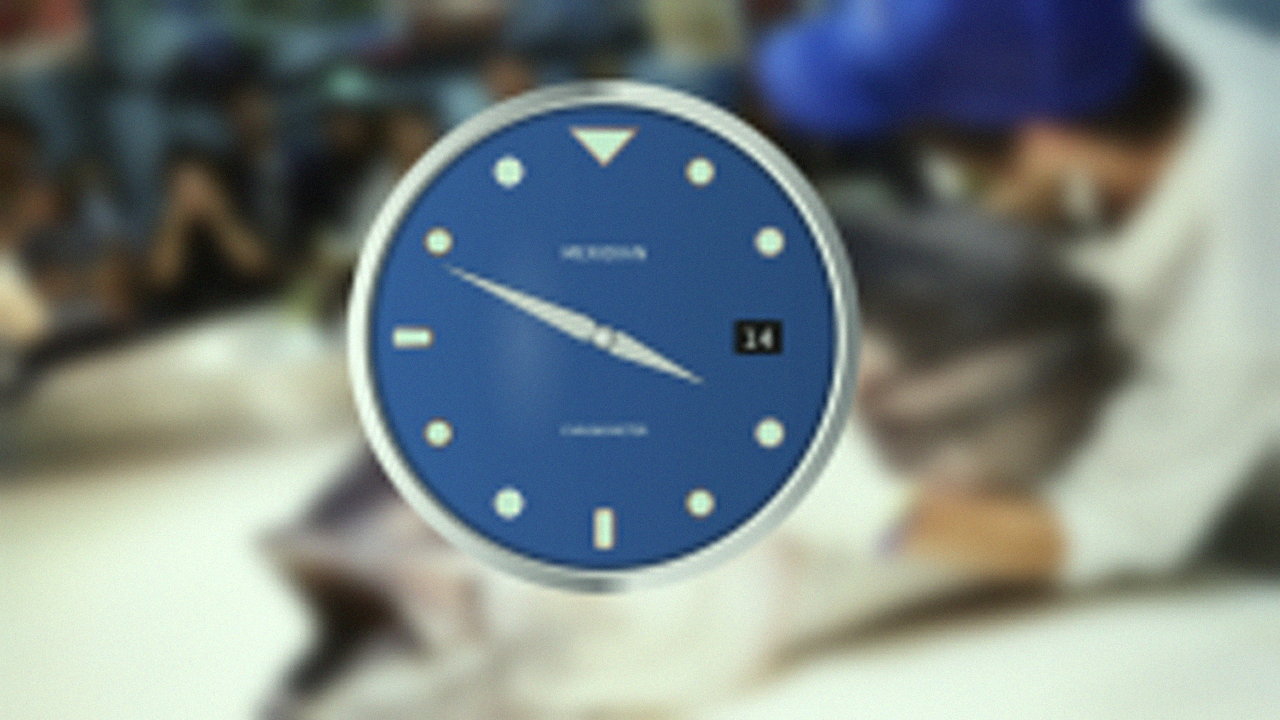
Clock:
3:49
